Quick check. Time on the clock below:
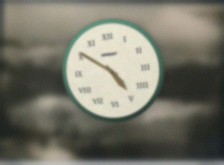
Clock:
4:51
